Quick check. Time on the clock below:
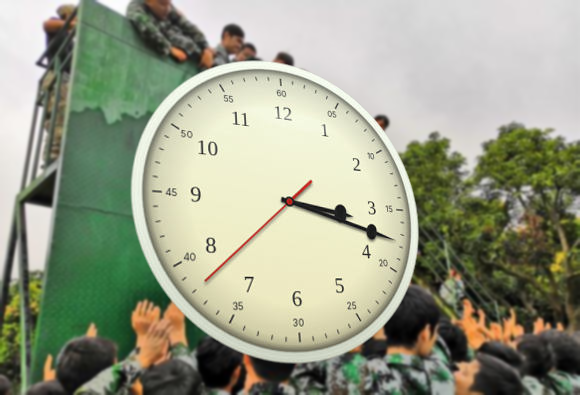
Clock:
3:17:38
